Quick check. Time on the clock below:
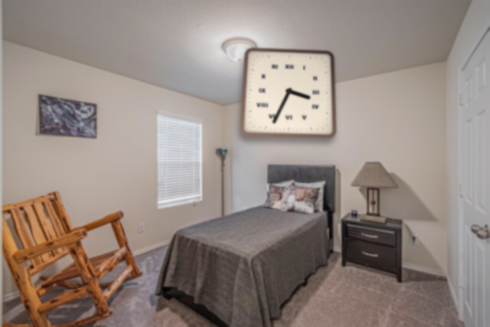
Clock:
3:34
